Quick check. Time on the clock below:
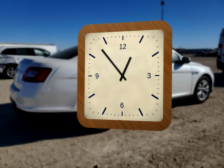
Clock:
12:53
